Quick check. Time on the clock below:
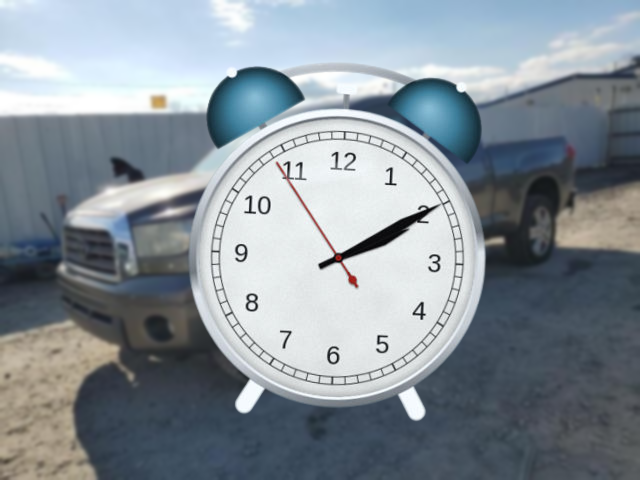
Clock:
2:09:54
